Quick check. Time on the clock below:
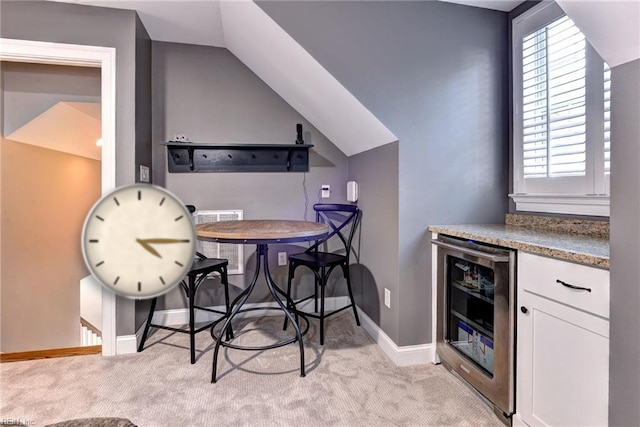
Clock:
4:15
